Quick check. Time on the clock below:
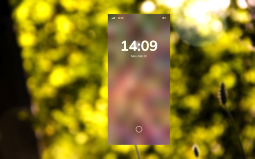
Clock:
14:09
